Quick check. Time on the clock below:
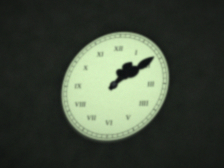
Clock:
1:09
